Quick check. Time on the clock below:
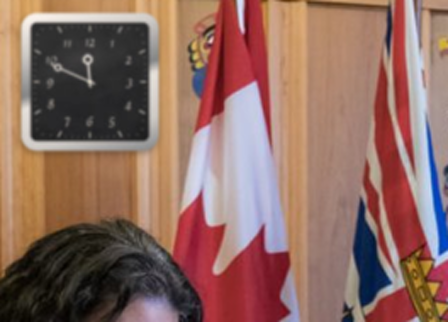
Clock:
11:49
